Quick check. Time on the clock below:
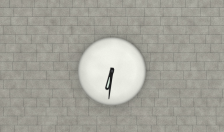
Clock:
6:31
